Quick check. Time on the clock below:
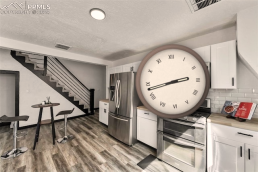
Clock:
2:43
